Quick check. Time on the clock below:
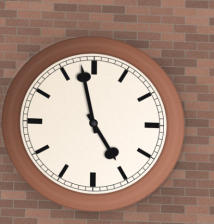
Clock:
4:58
